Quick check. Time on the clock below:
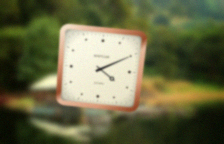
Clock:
4:10
